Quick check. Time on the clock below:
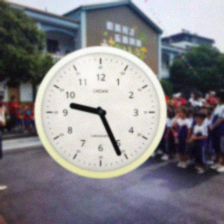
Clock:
9:26
